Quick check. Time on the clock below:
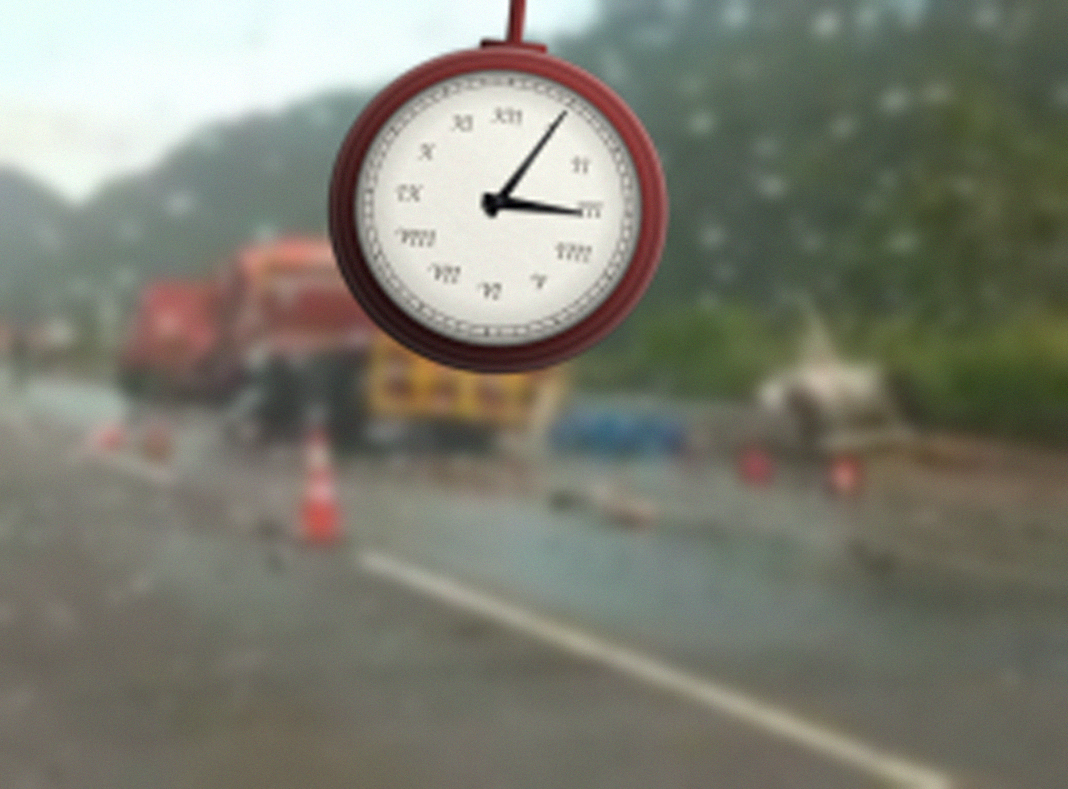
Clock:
3:05
